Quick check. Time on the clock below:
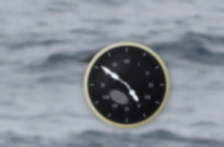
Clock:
4:51
